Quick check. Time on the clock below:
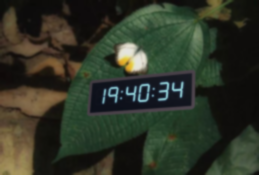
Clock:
19:40:34
